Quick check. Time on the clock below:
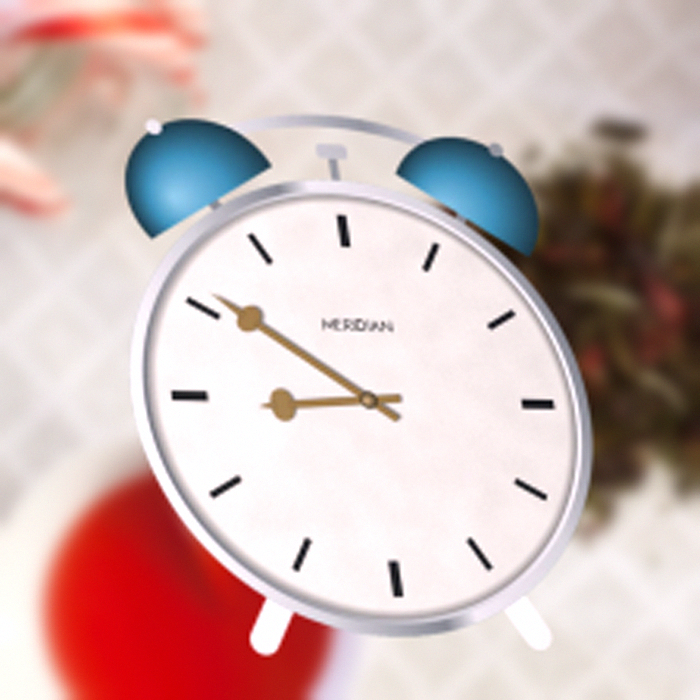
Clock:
8:51
